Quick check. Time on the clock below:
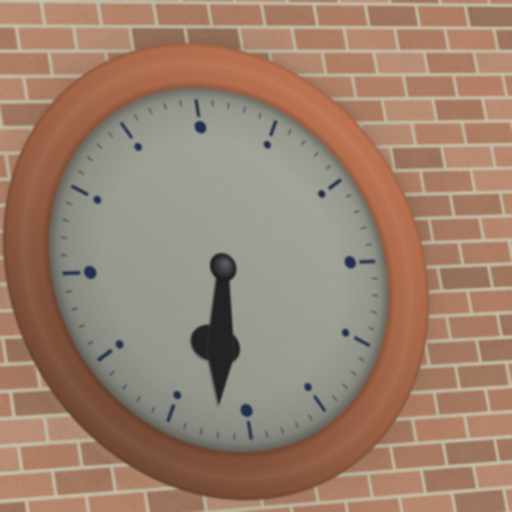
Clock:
6:32
